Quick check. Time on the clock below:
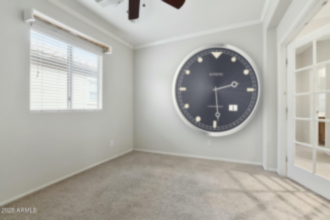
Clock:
2:29
